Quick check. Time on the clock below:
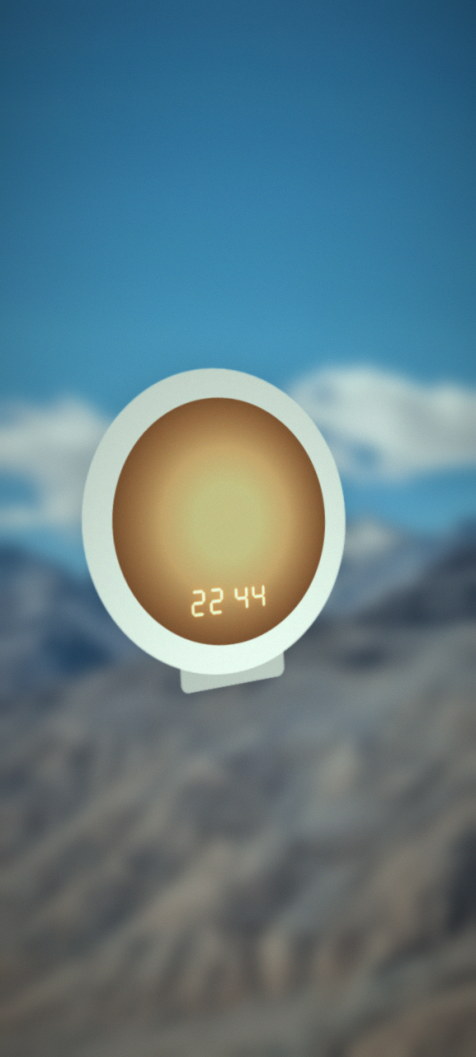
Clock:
22:44
